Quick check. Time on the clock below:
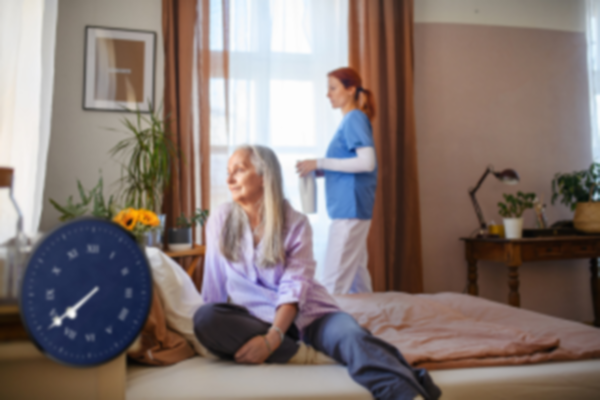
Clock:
7:39
